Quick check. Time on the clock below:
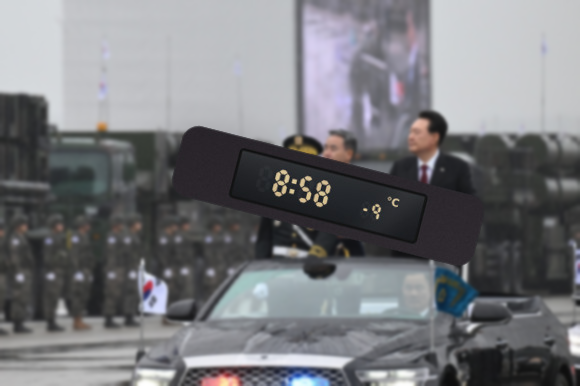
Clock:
8:58
